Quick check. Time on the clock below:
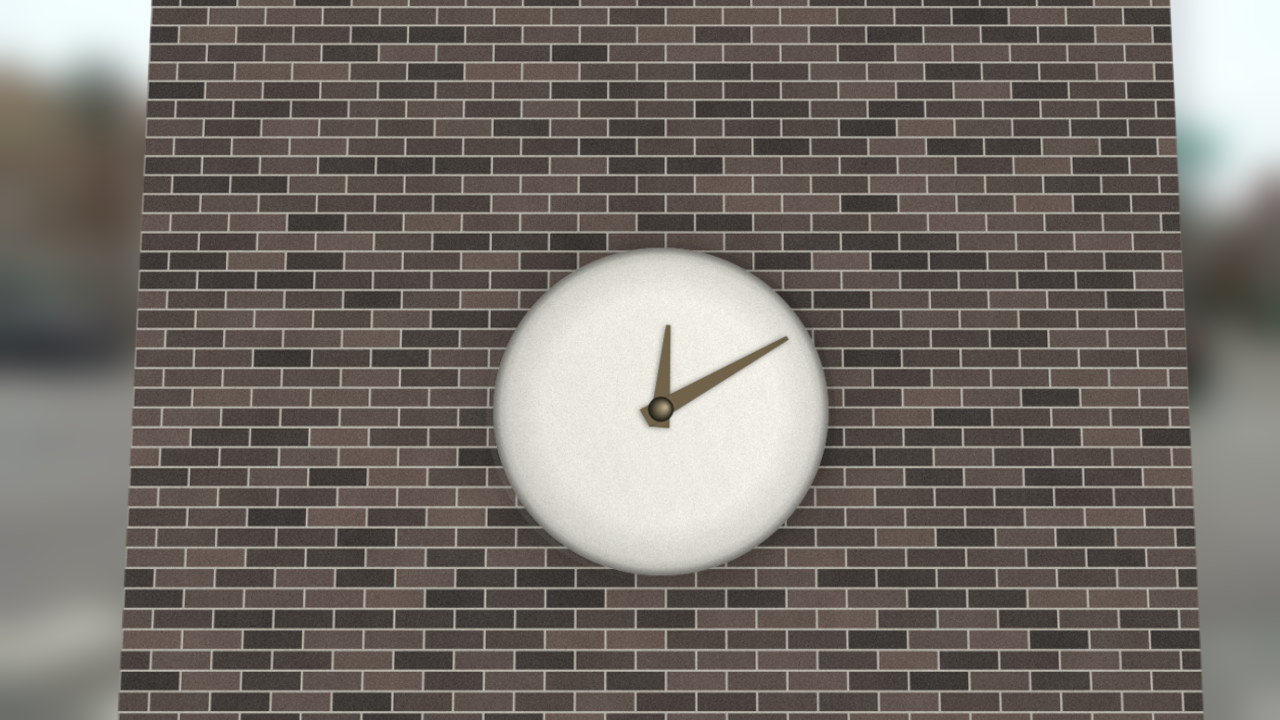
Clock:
12:10
